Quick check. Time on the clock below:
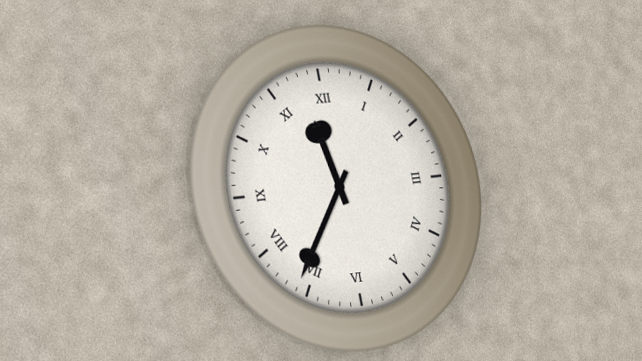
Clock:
11:36
